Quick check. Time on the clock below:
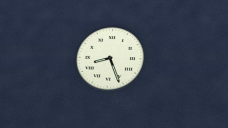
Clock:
8:26
